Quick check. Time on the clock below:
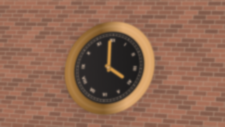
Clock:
3:59
